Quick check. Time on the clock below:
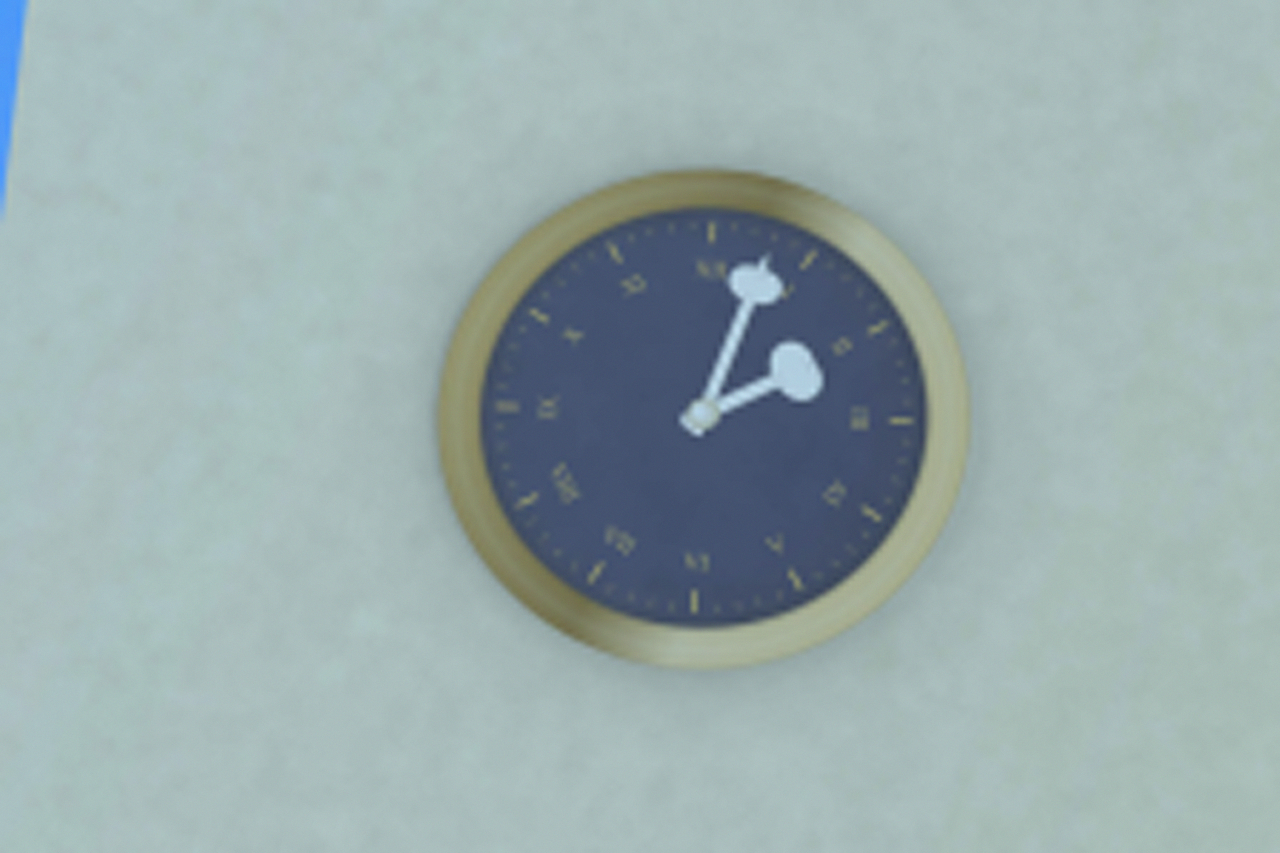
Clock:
2:03
